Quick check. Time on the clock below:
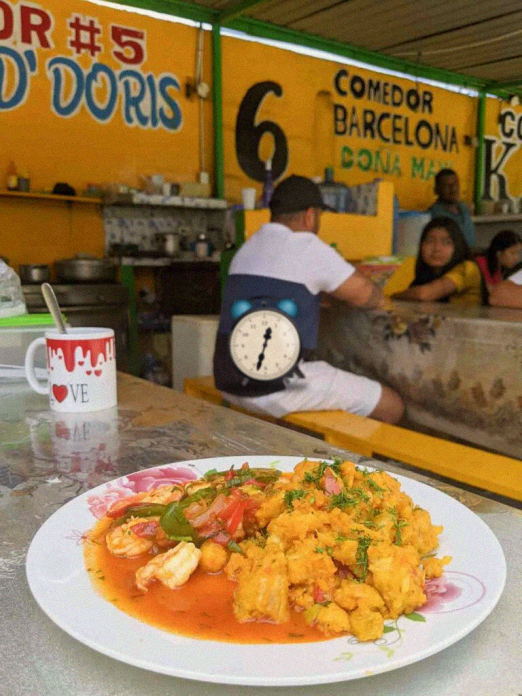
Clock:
12:33
